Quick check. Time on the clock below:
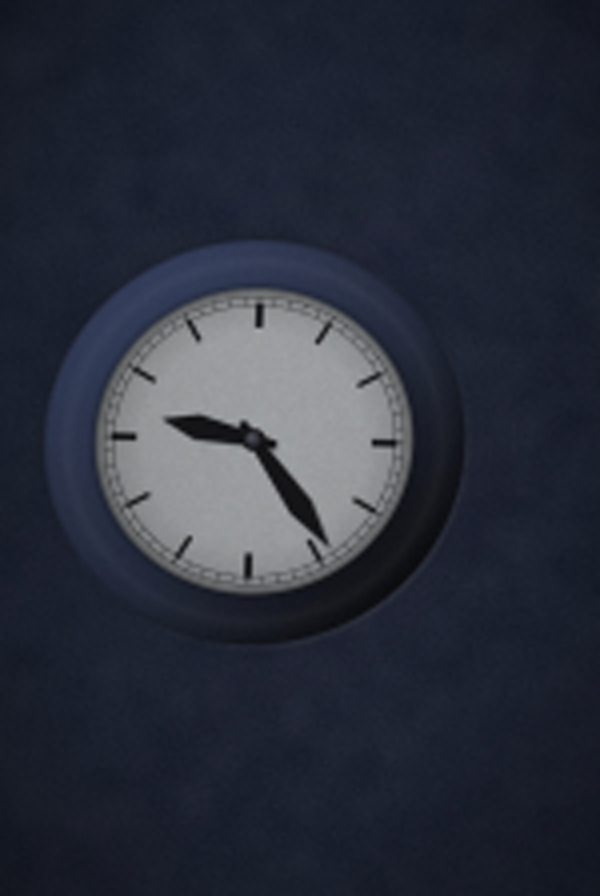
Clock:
9:24
